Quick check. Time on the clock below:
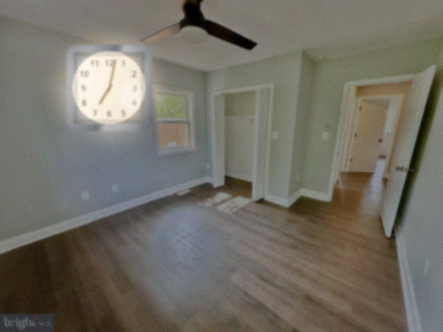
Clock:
7:02
